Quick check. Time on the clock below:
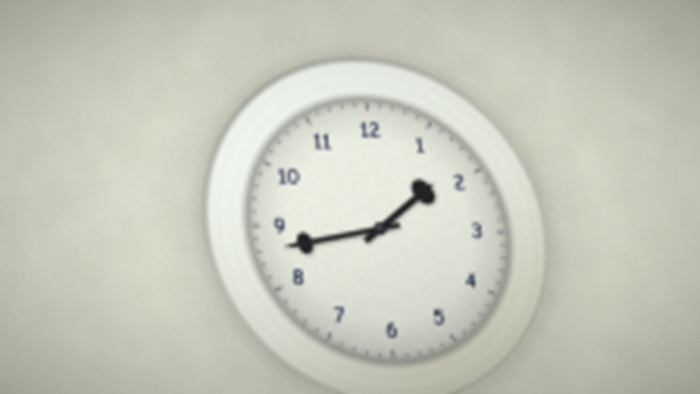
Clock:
1:43
